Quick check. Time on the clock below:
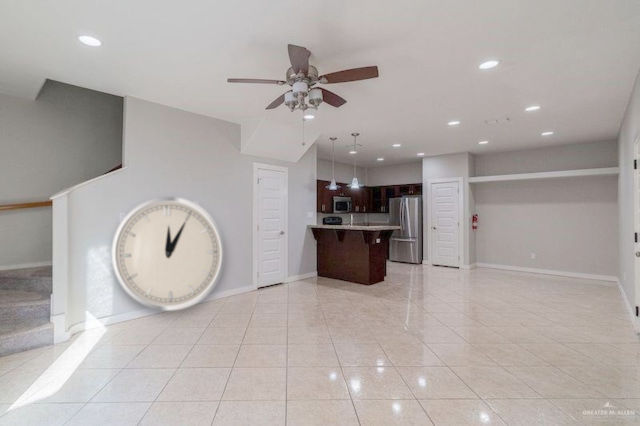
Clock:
12:05
